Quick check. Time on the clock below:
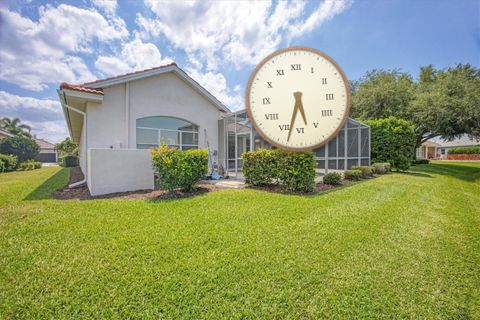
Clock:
5:33
